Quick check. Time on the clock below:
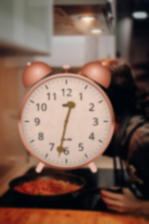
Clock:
12:32
